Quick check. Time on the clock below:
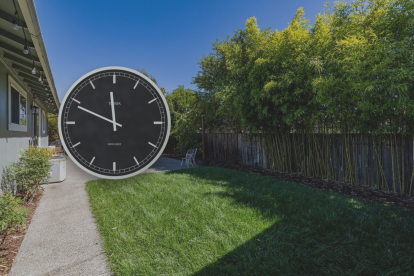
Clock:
11:49
